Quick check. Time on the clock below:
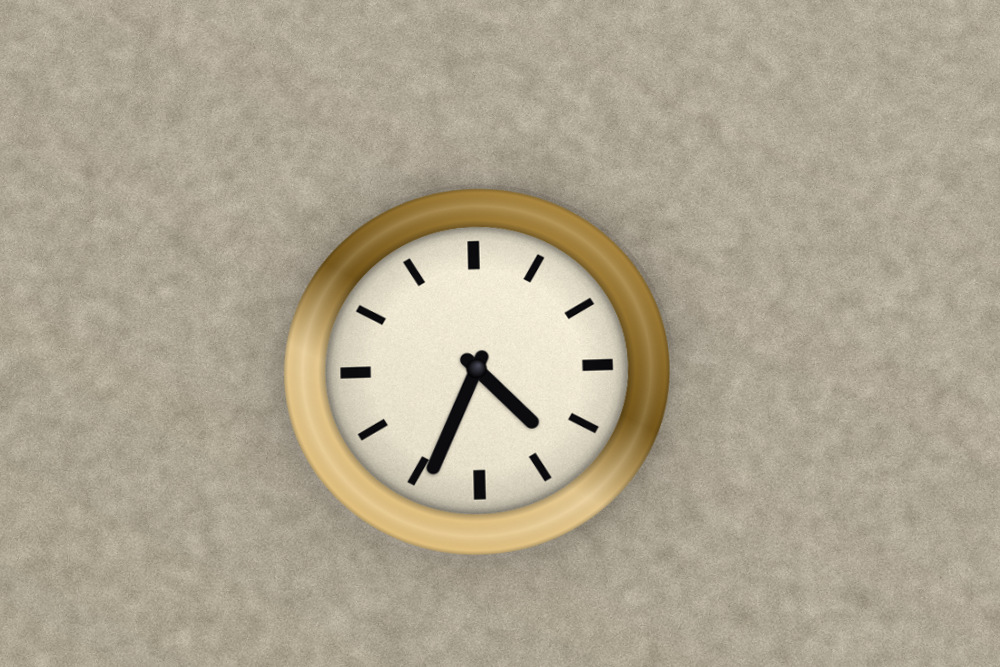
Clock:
4:34
